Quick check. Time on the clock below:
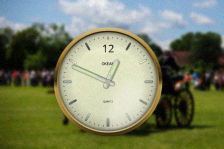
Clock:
12:49
